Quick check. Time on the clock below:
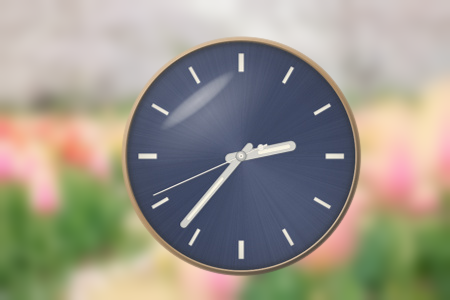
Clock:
2:36:41
